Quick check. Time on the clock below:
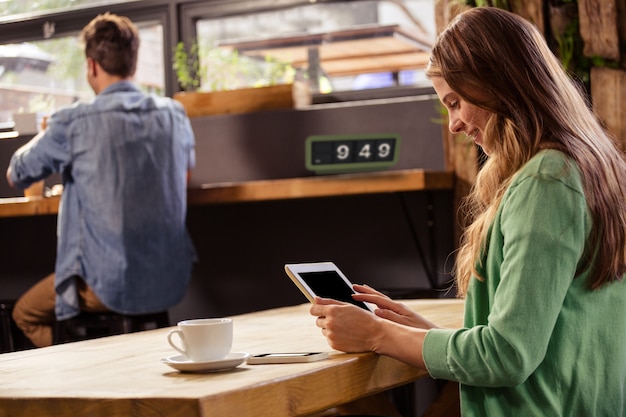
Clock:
9:49
